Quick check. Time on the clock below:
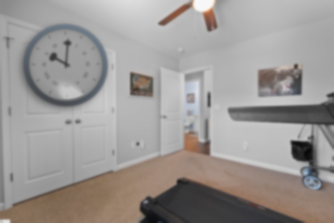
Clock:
10:01
